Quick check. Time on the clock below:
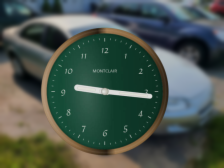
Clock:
9:16
